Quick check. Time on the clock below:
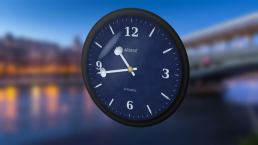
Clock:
10:43
